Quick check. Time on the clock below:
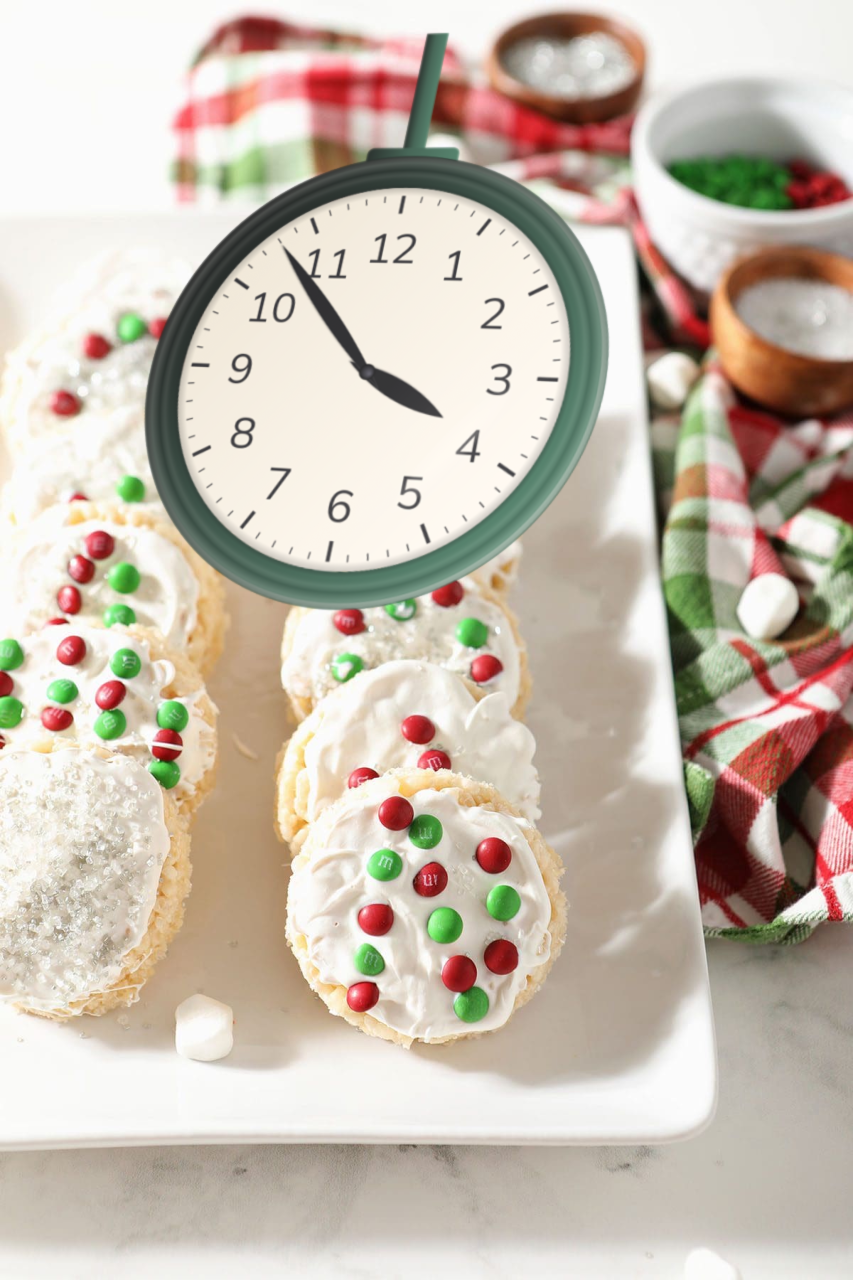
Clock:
3:53
